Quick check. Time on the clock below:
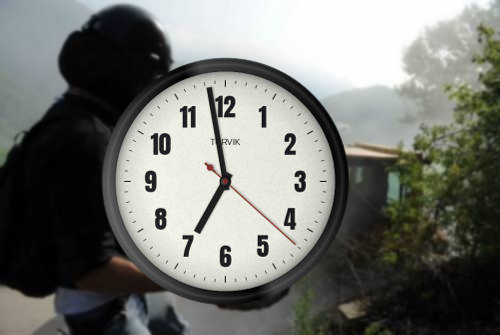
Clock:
6:58:22
